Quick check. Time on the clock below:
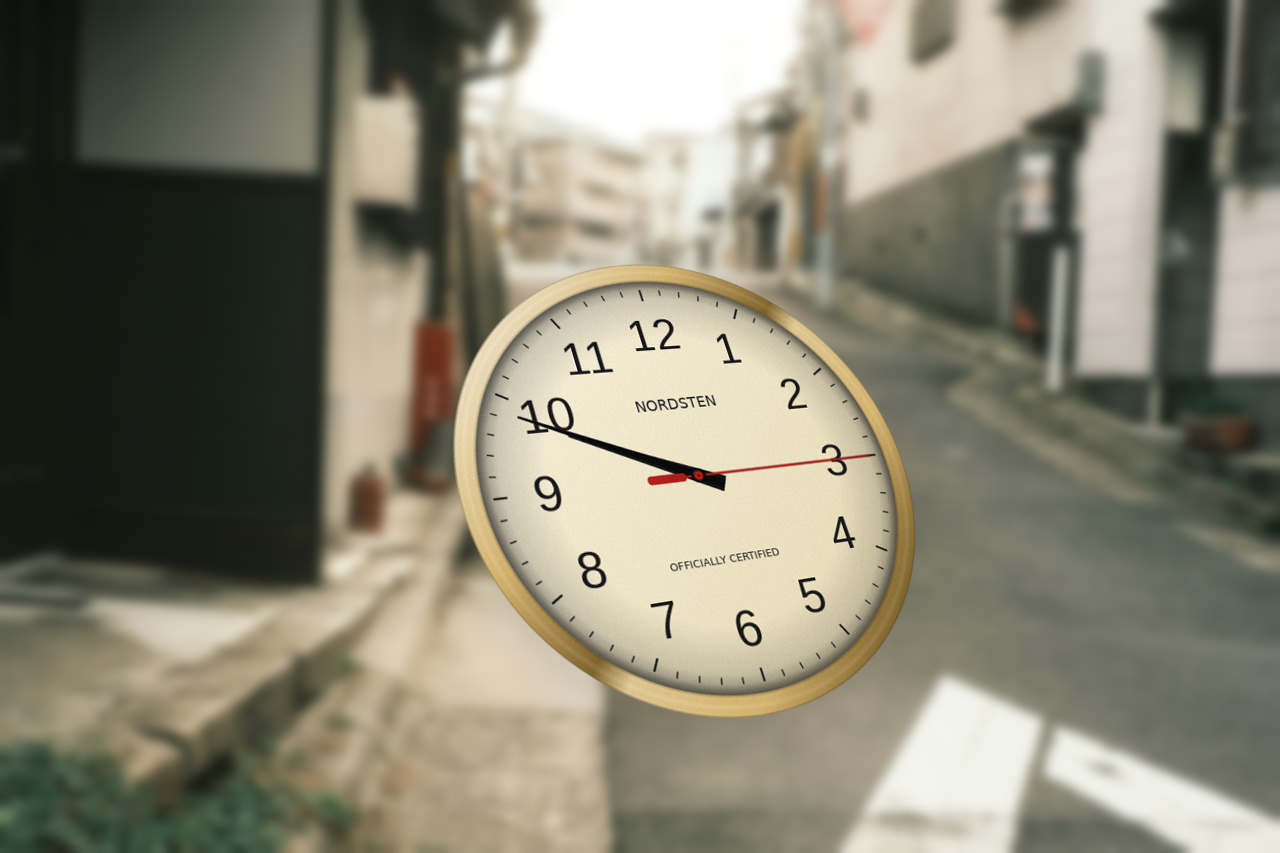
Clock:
9:49:15
